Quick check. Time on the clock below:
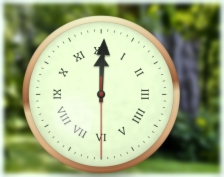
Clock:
12:00:30
